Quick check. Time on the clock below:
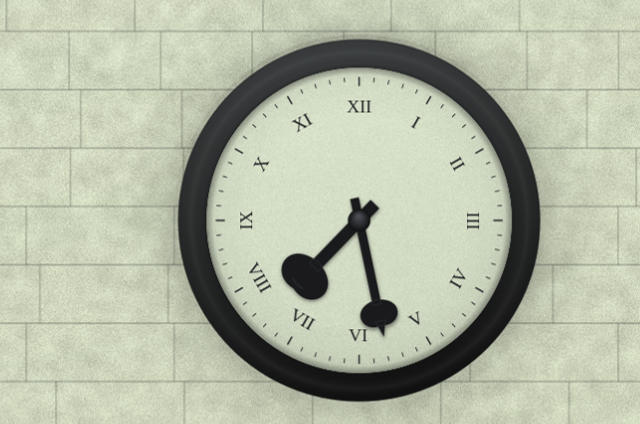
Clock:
7:28
